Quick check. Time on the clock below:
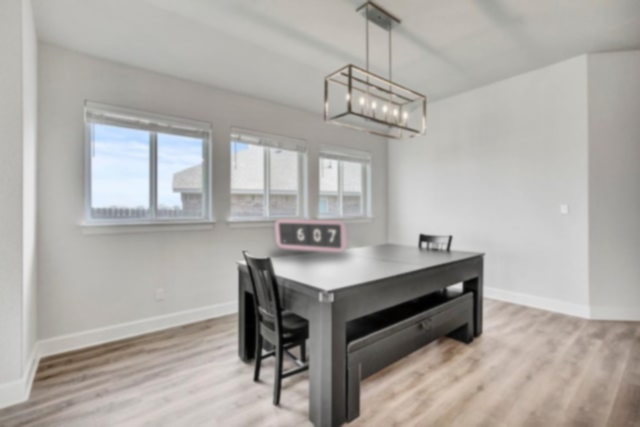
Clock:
6:07
